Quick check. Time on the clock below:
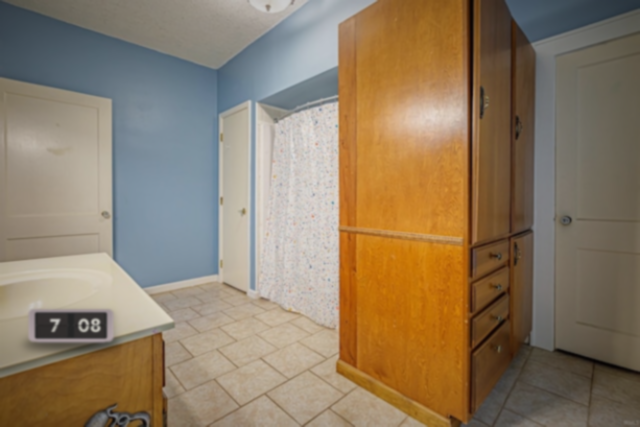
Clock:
7:08
